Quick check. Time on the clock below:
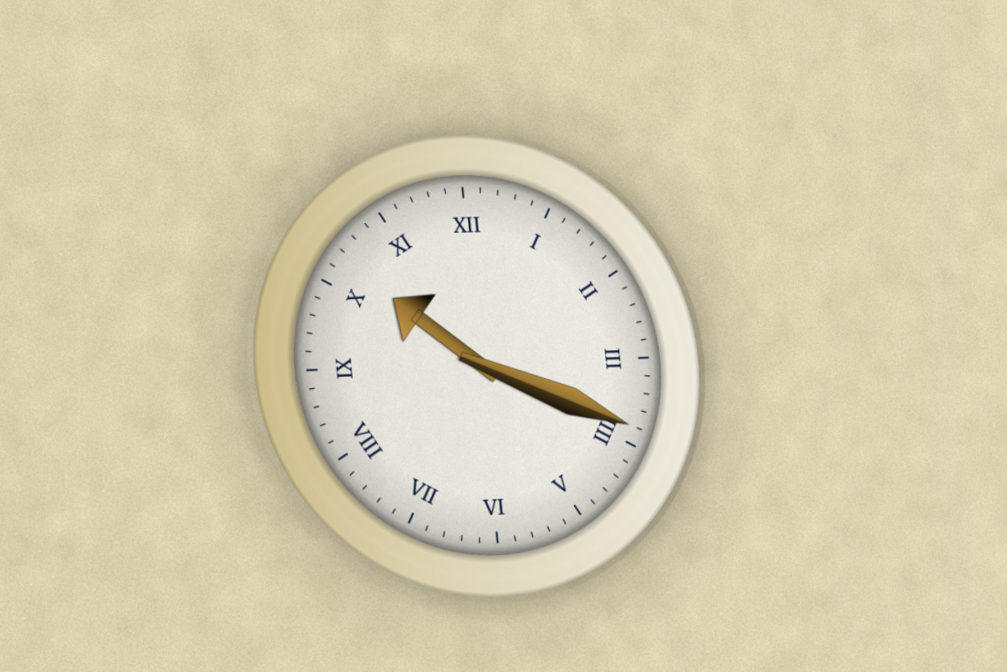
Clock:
10:19
